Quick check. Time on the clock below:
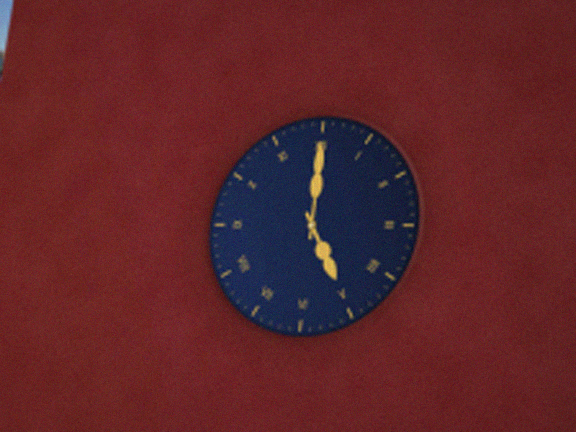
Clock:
5:00
